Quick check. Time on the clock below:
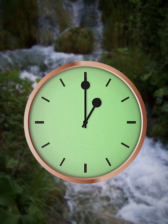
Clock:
1:00
